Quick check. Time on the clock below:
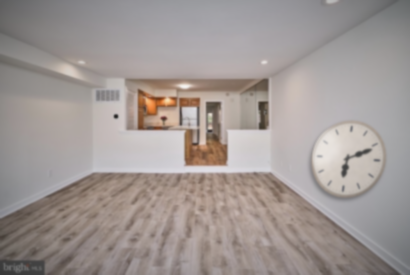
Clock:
6:11
